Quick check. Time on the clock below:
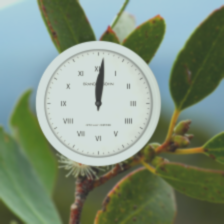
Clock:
12:01
